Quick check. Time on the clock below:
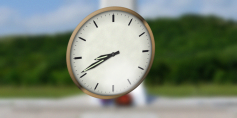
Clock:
8:41
